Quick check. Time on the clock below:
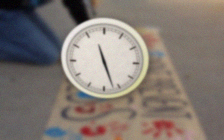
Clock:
11:27
